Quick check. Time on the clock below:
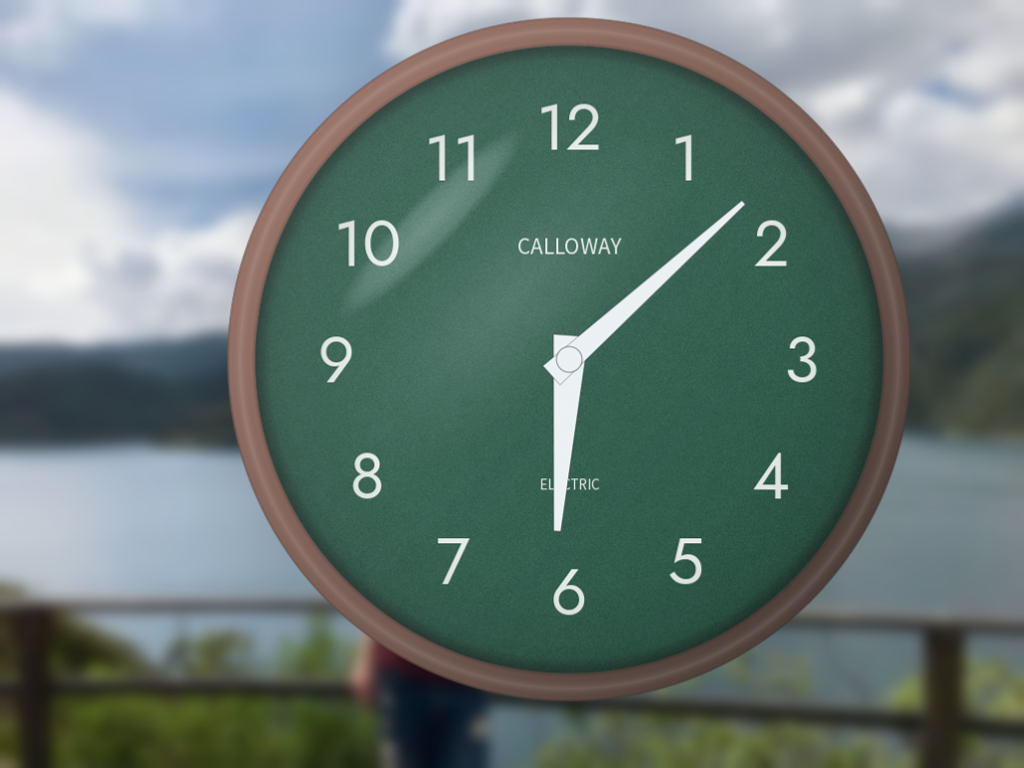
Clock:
6:08
